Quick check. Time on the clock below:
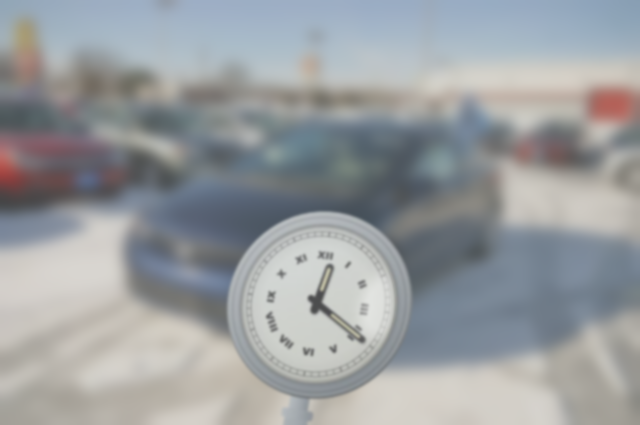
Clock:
12:20
